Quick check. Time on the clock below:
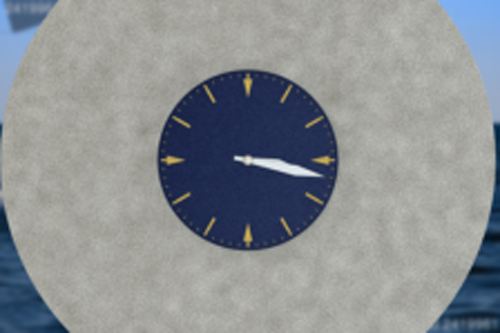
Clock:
3:17
